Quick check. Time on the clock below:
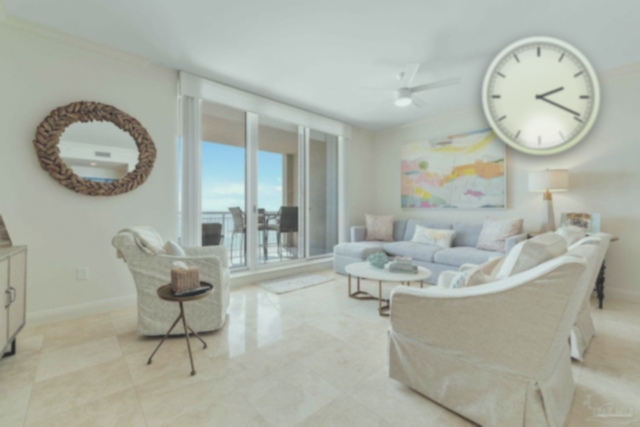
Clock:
2:19
